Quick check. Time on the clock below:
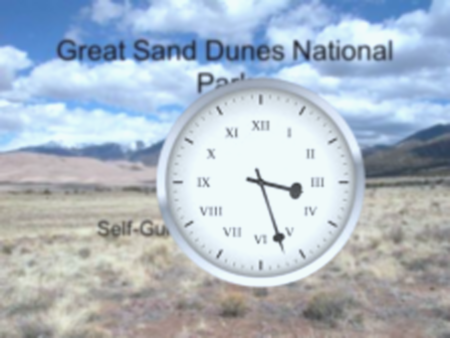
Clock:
3:27
